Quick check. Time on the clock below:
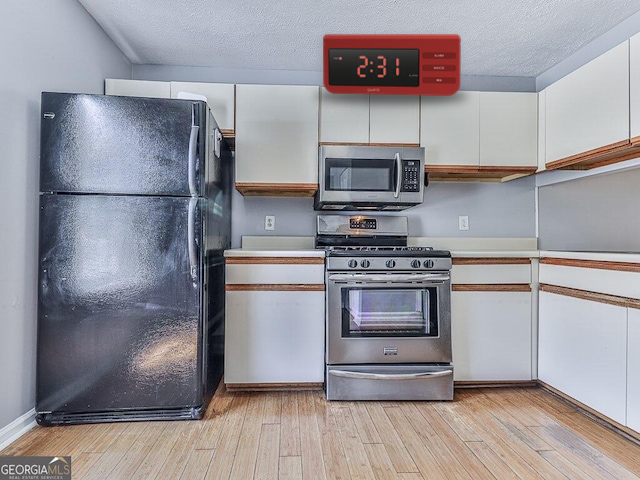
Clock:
2:31
